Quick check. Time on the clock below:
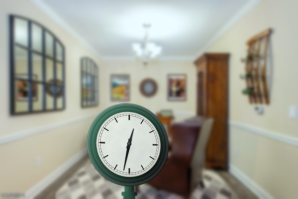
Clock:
12:32
